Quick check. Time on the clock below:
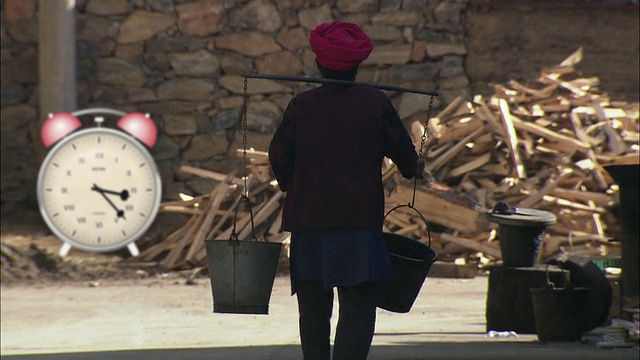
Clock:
3:23
